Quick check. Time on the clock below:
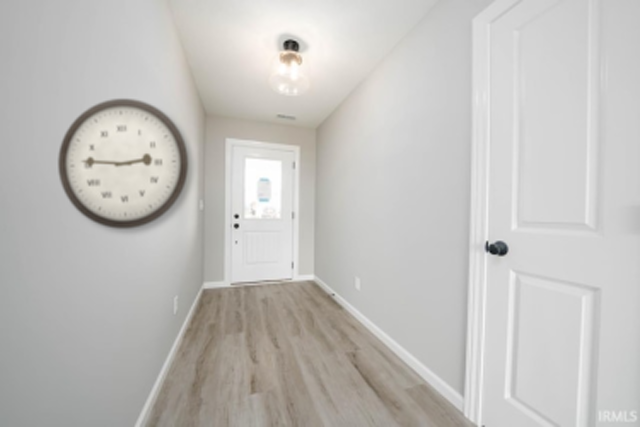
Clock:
2:46
